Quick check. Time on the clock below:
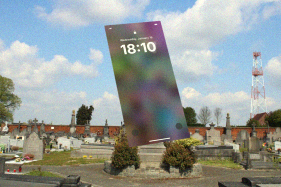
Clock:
18:10
